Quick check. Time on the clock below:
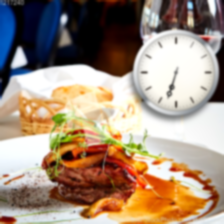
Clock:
6:33
